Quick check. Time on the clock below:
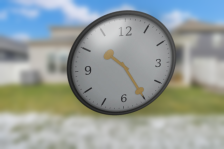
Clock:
10:25
